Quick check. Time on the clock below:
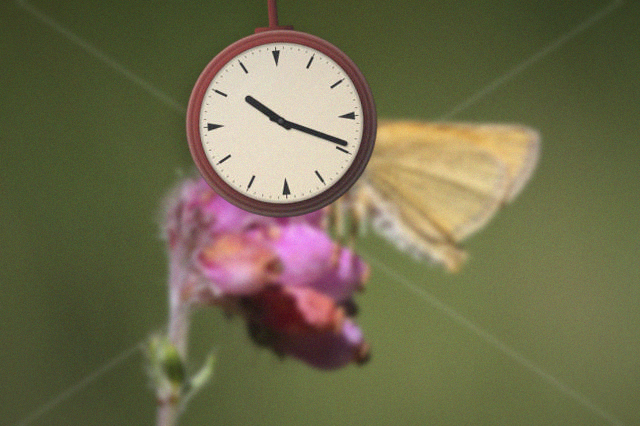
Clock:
10:19
